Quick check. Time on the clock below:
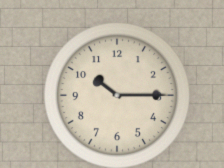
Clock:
10:15
